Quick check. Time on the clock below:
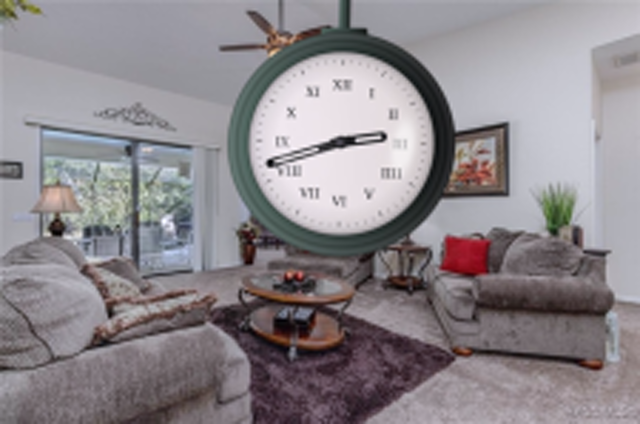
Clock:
2:42
